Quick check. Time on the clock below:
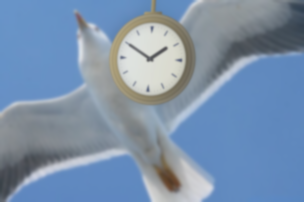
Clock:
1:50
